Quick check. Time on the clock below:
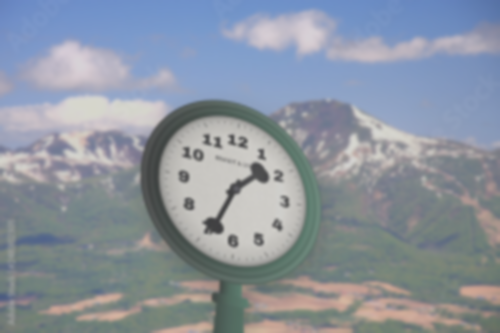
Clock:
1:34
